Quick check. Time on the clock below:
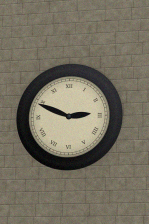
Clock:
2:49
